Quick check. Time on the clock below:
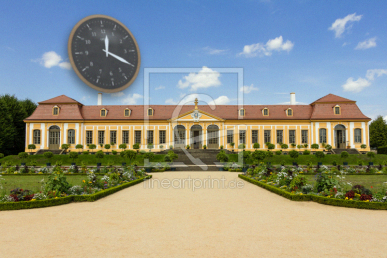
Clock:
12:20
